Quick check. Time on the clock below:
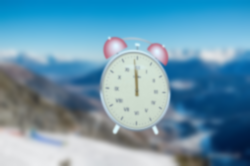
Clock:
11:59
